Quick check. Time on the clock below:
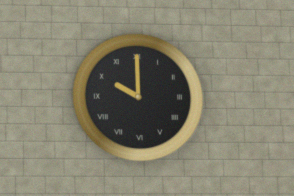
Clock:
10:00
